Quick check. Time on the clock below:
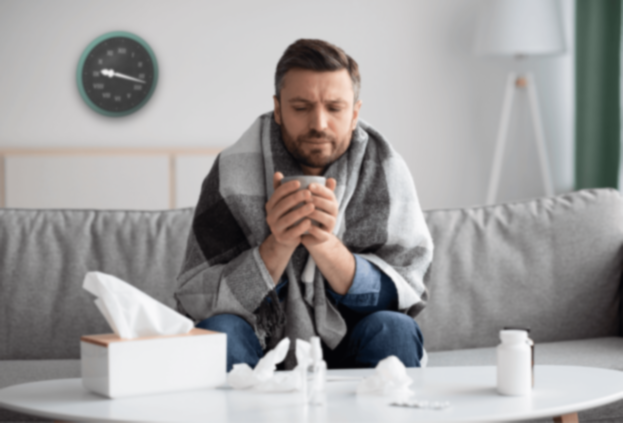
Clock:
9:17
